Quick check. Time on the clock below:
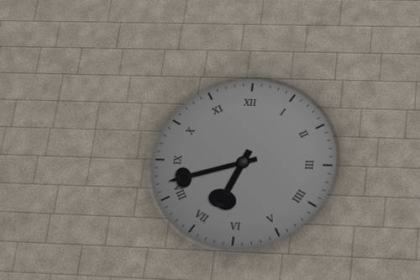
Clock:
6:42
